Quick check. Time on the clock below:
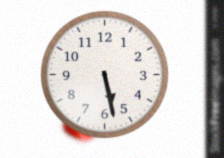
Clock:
5:28
